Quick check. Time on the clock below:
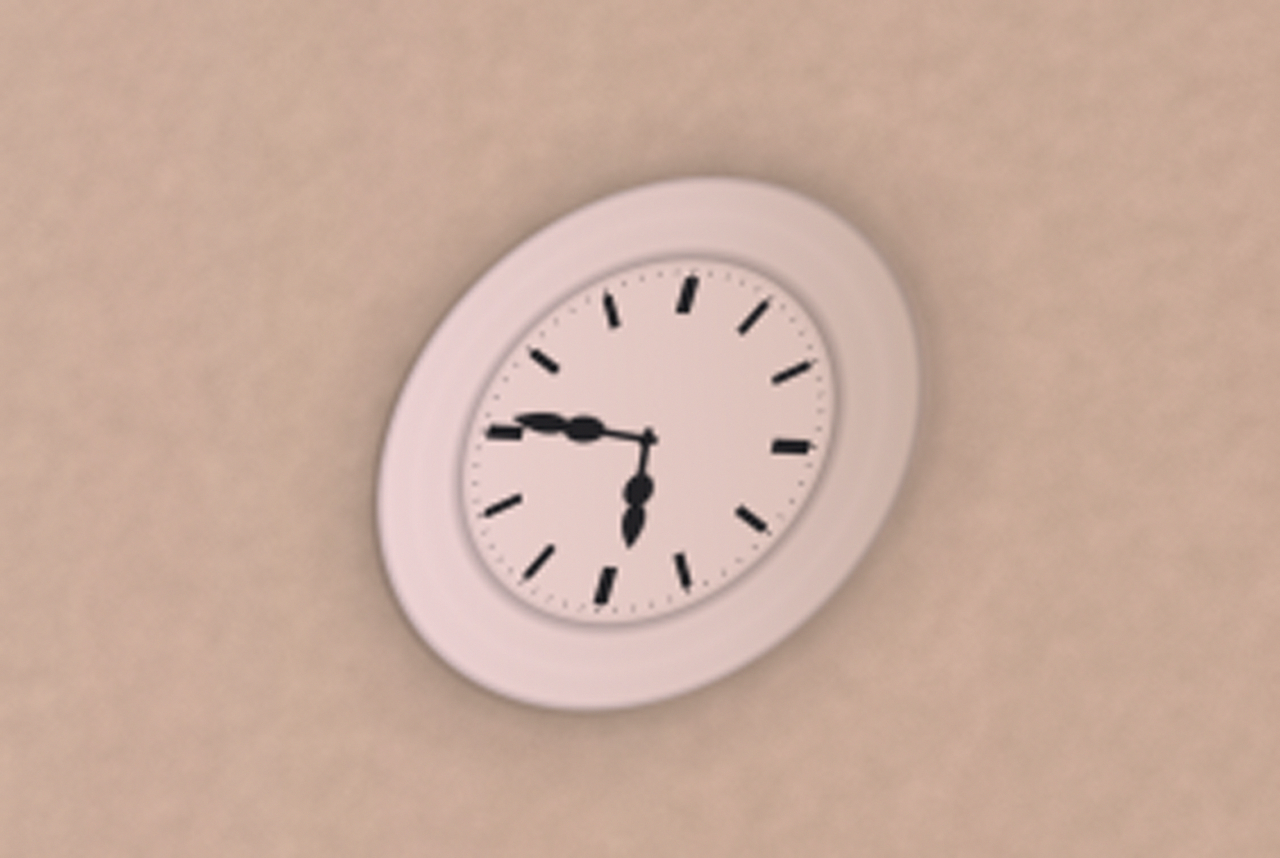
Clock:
5:46
